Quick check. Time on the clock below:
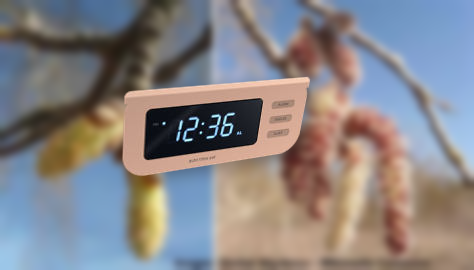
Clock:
12:36
